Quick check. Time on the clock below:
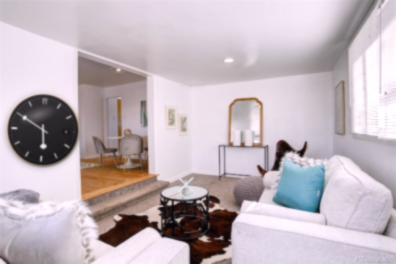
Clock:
5:50
